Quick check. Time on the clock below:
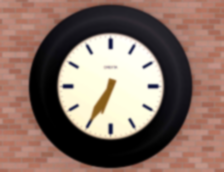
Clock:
6:35
